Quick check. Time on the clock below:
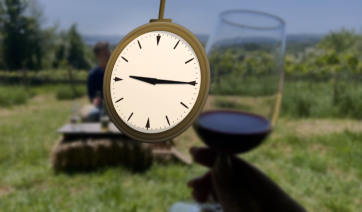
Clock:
9:15
